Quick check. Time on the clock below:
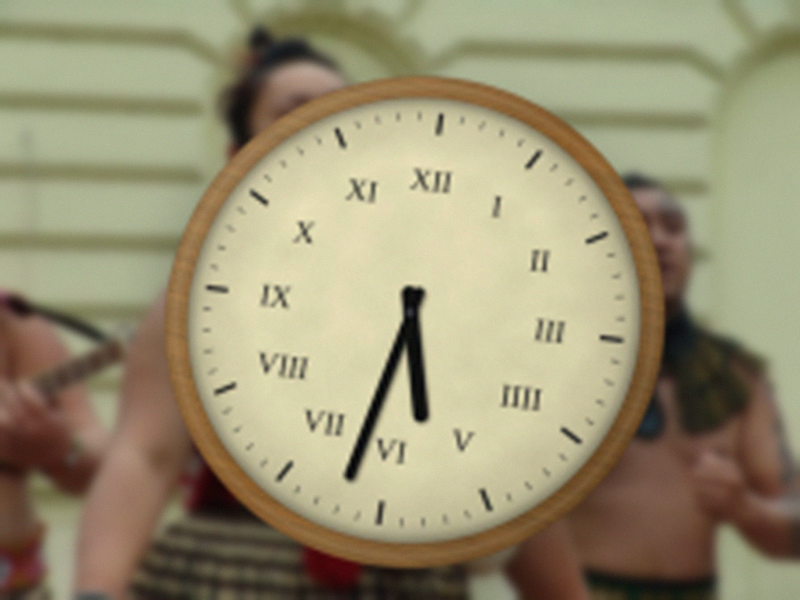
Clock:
5:32
